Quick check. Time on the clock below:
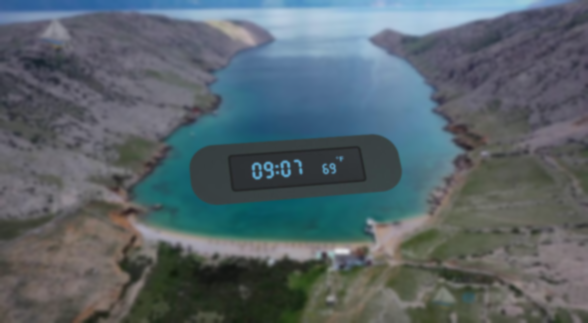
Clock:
9:07
